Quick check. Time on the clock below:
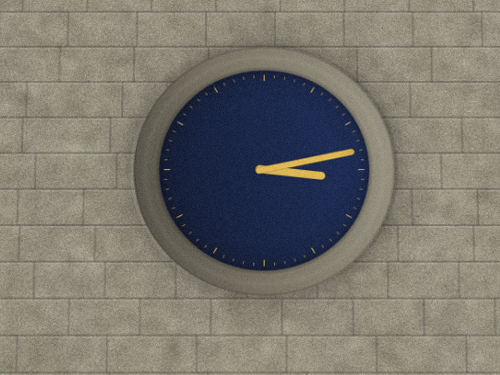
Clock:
3:13
